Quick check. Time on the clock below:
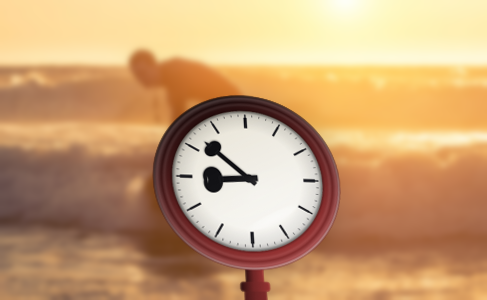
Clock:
8:52
